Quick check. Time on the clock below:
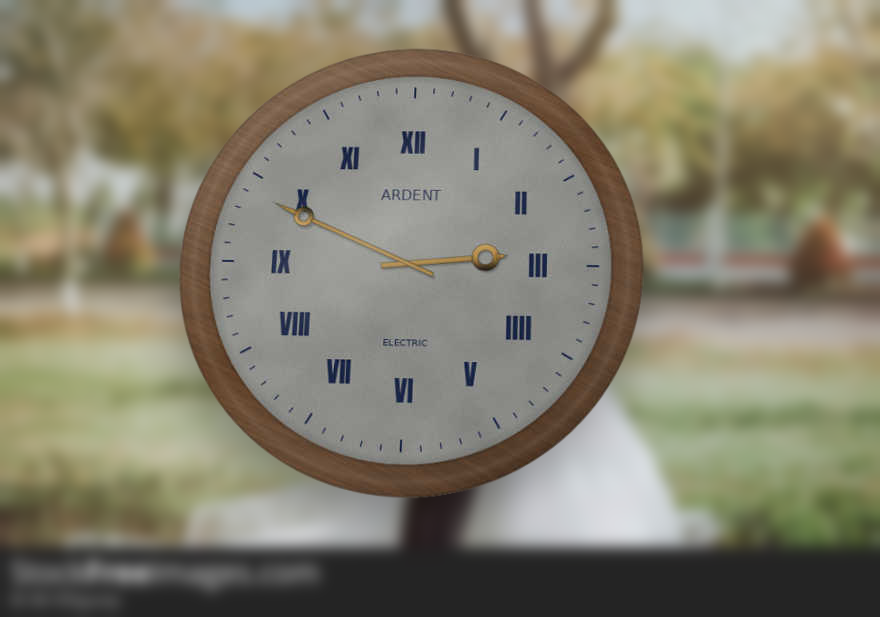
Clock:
2:49
